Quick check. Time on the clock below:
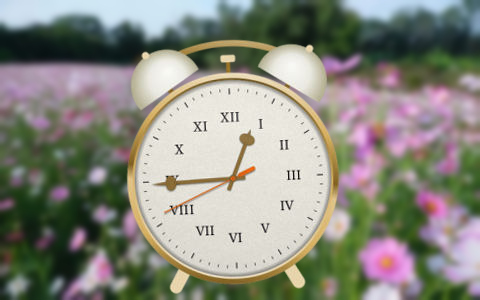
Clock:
12:44:41
